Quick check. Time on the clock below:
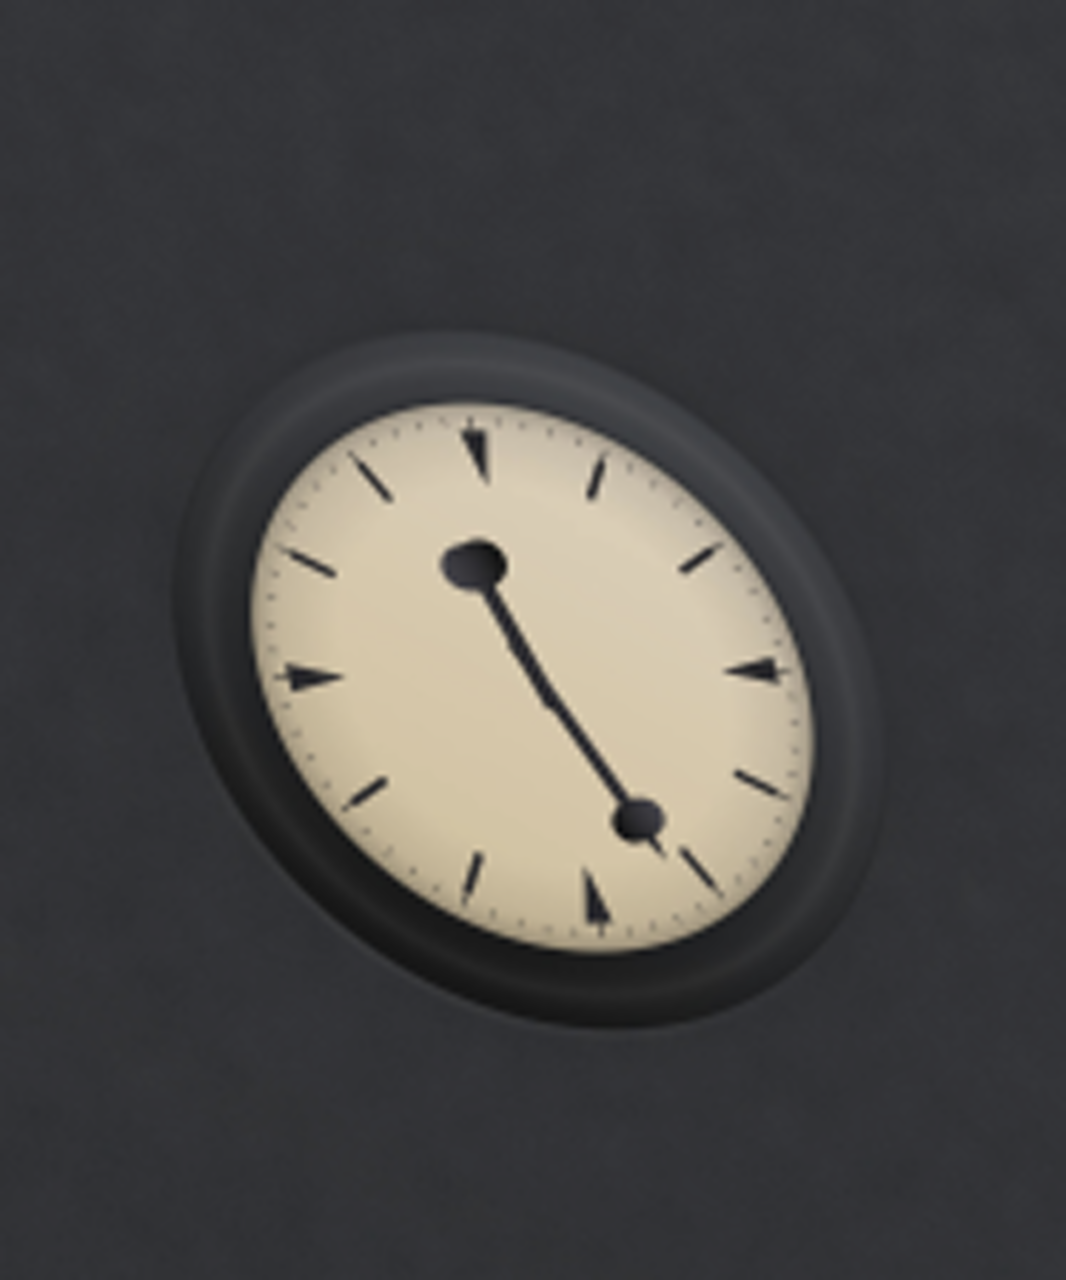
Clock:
11:26
